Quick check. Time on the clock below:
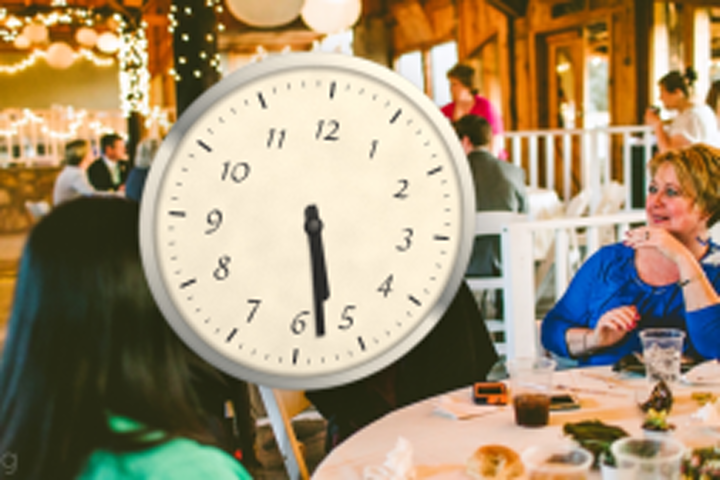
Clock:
5:28
